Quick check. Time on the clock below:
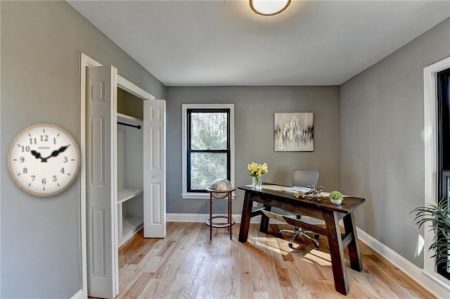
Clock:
10:10
